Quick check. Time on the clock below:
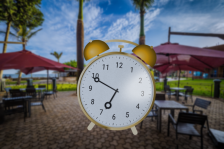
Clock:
6:49
